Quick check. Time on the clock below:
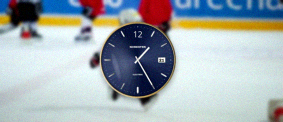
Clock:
1:25
